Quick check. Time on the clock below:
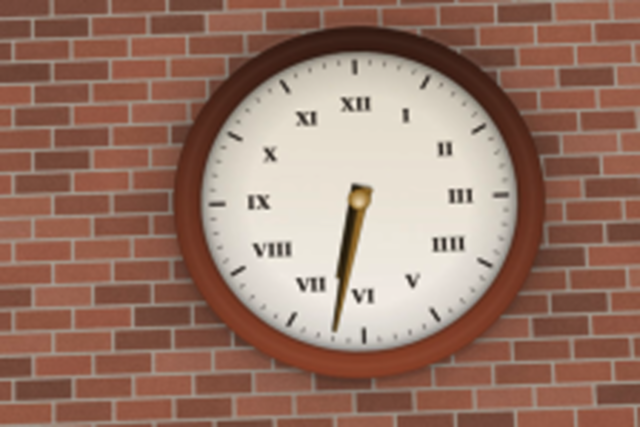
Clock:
6:32
